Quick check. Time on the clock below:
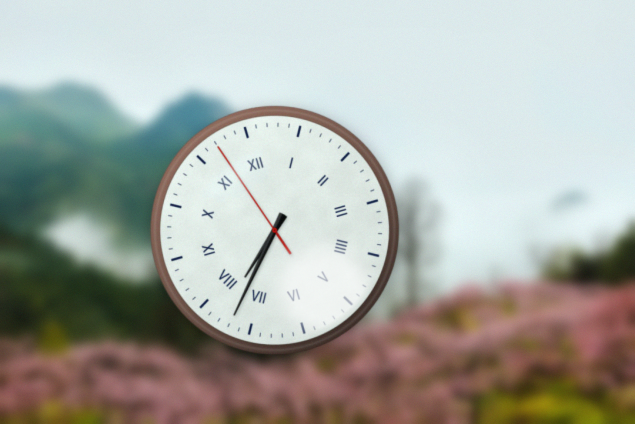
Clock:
7:36:57
